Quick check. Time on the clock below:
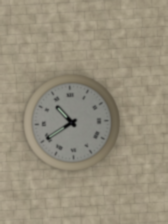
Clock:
10:40
